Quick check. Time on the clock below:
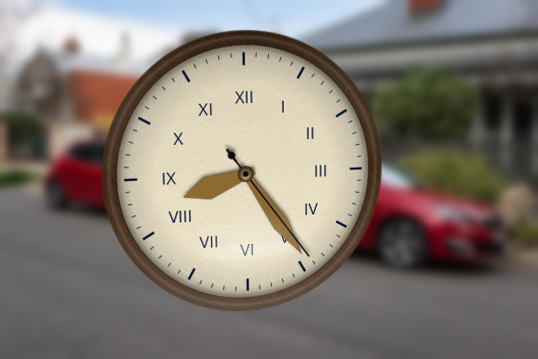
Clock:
8:24:24
